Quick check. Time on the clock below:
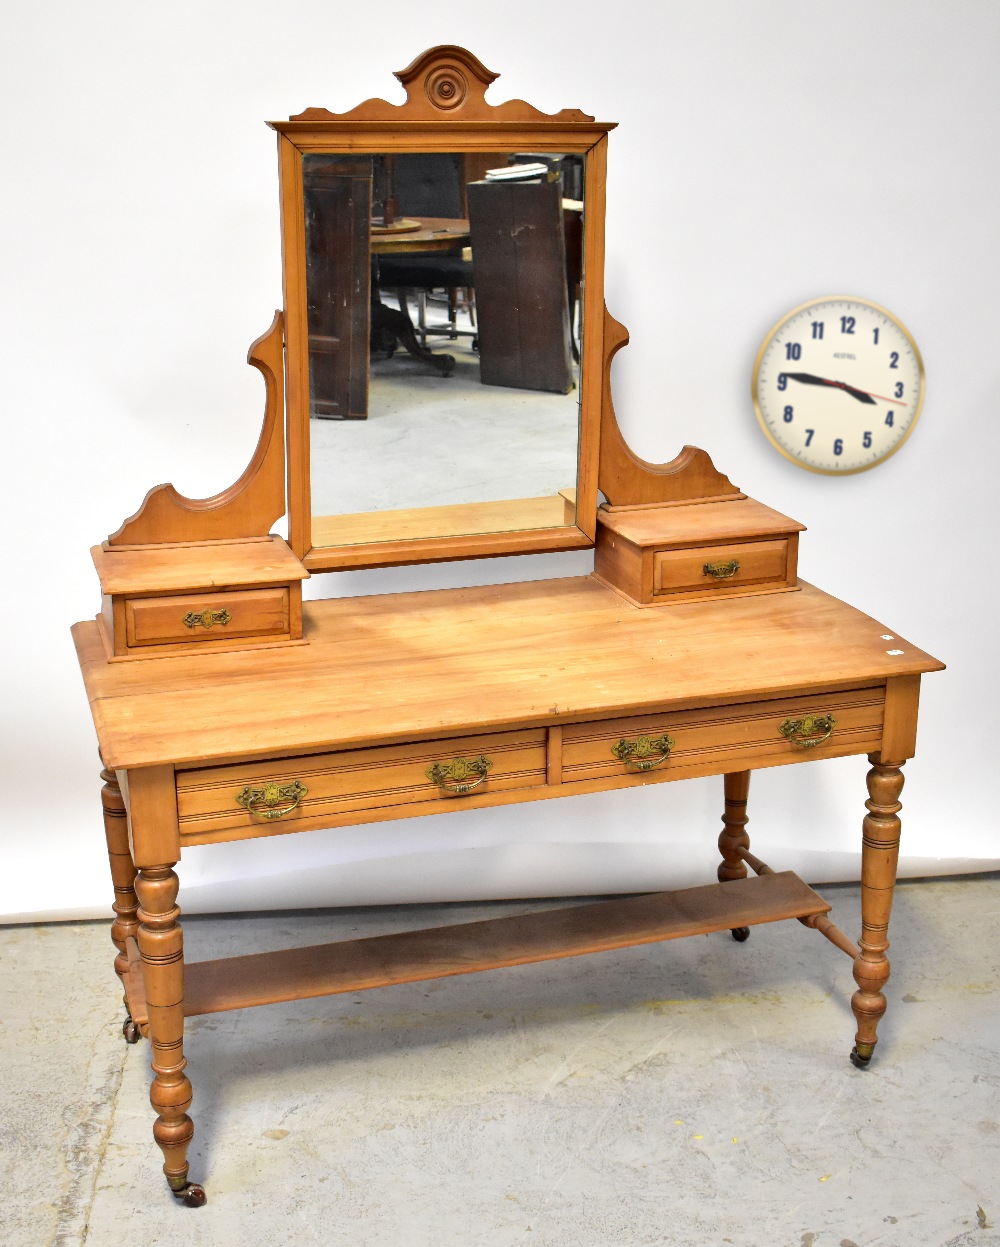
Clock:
3:46:17
